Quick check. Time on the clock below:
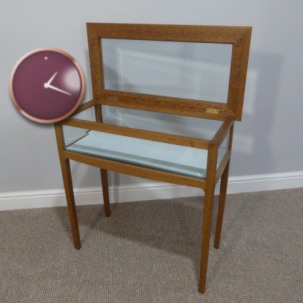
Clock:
1:19
